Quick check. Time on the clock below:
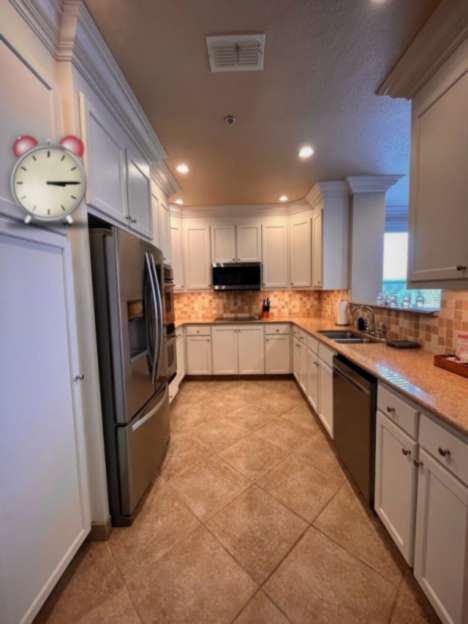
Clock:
3:15
